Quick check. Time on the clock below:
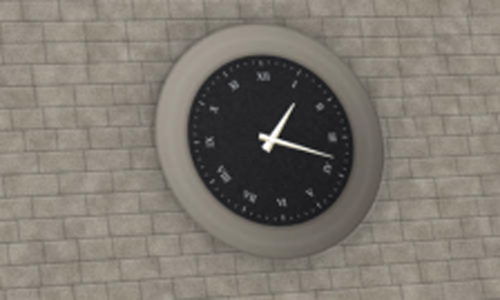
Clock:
1:18
